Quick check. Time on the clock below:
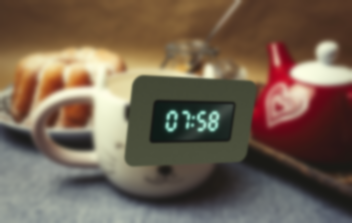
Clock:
7:58
